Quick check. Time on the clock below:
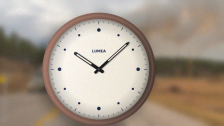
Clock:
10:08
